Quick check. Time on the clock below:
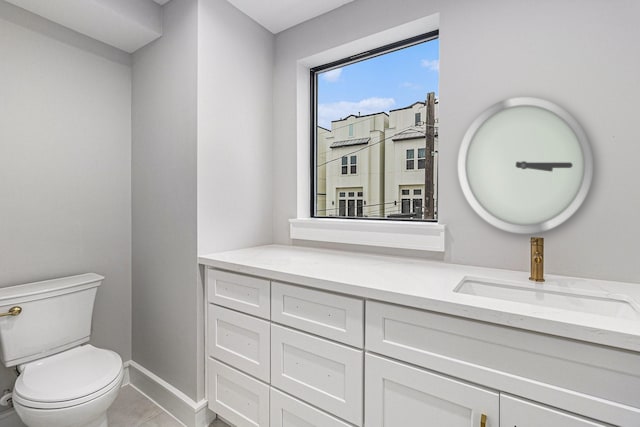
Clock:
3:15
